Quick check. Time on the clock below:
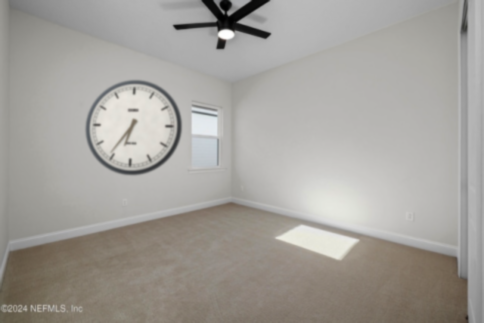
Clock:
6:36
